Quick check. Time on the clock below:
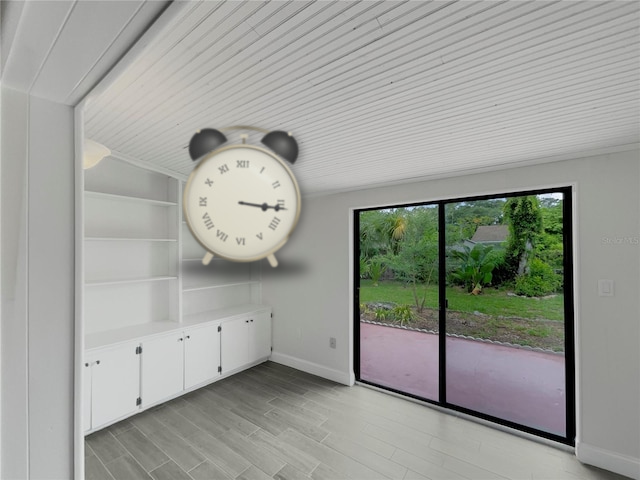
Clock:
3:16
